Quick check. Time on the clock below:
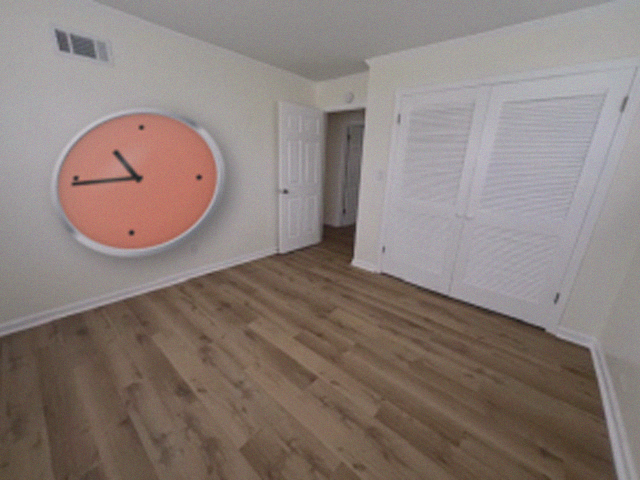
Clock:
10:44
